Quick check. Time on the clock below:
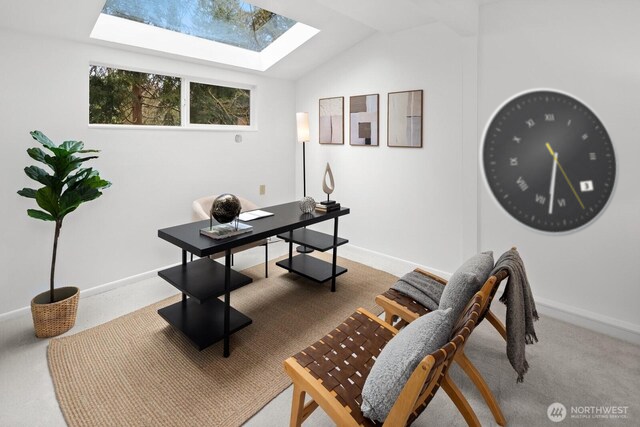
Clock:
6:32:26
